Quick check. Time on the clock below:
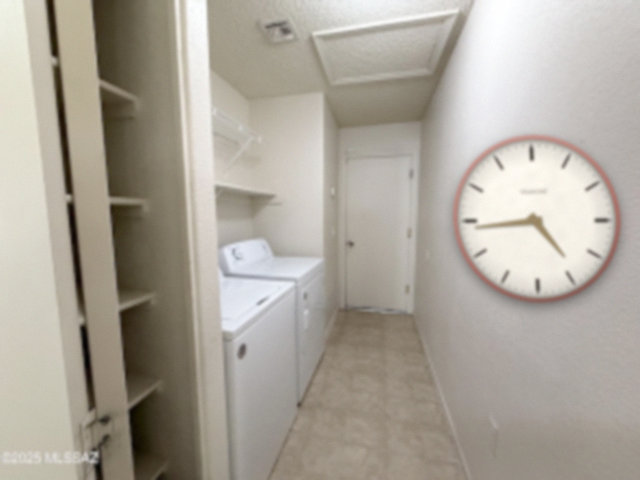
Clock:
4:44
